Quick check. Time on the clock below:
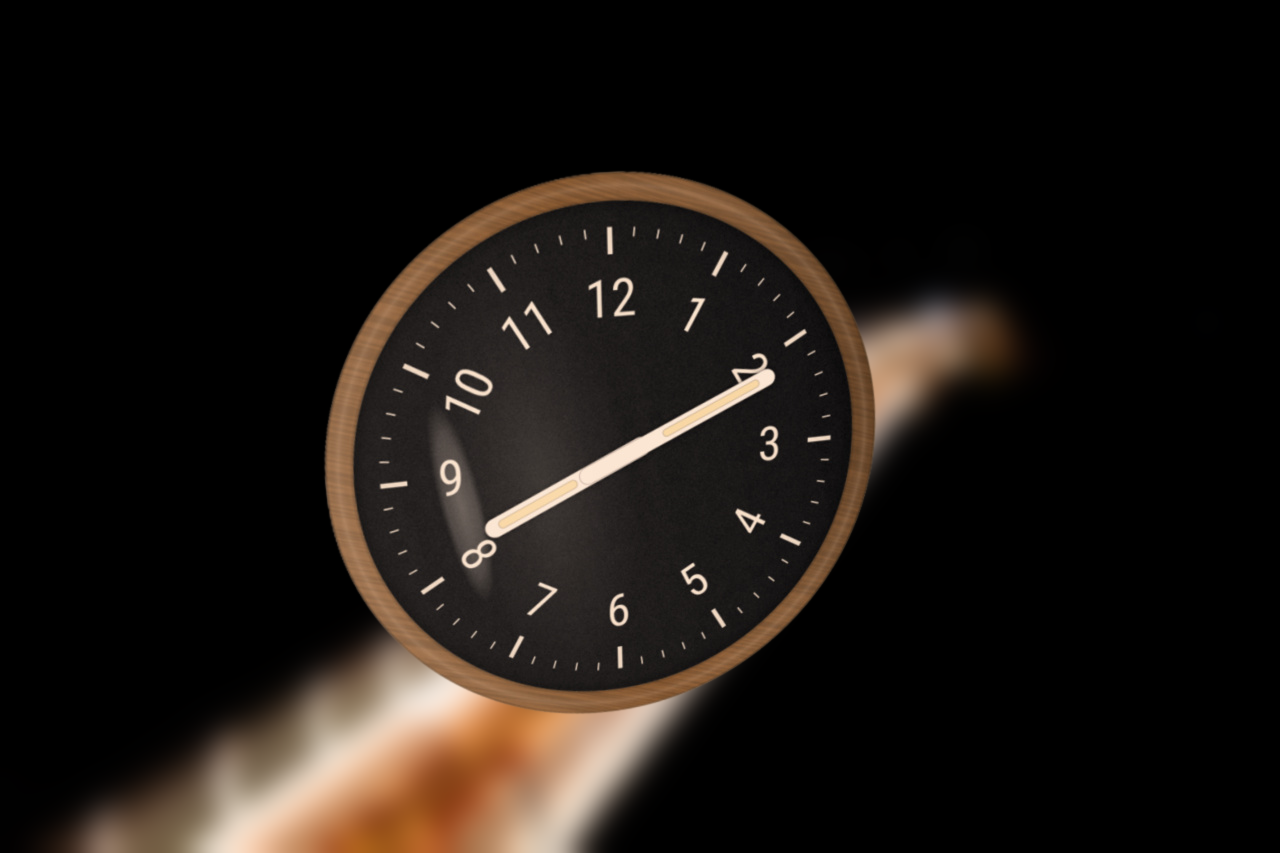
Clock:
8:11
